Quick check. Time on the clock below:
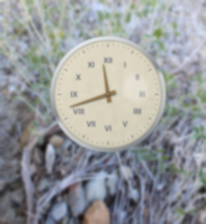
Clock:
11:42
